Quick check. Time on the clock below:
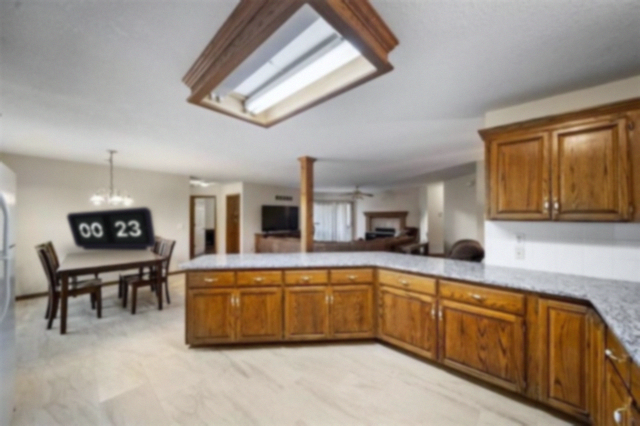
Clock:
0:23
